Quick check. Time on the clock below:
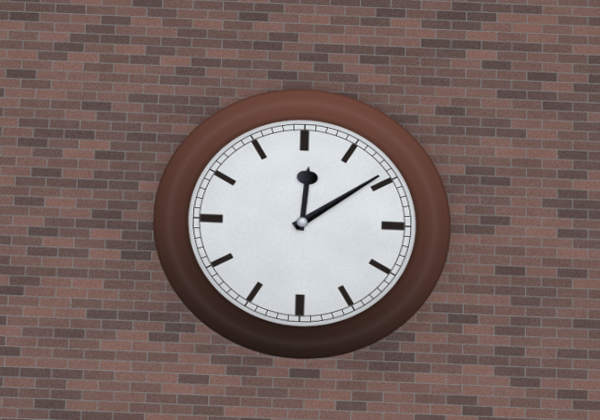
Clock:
12:09
